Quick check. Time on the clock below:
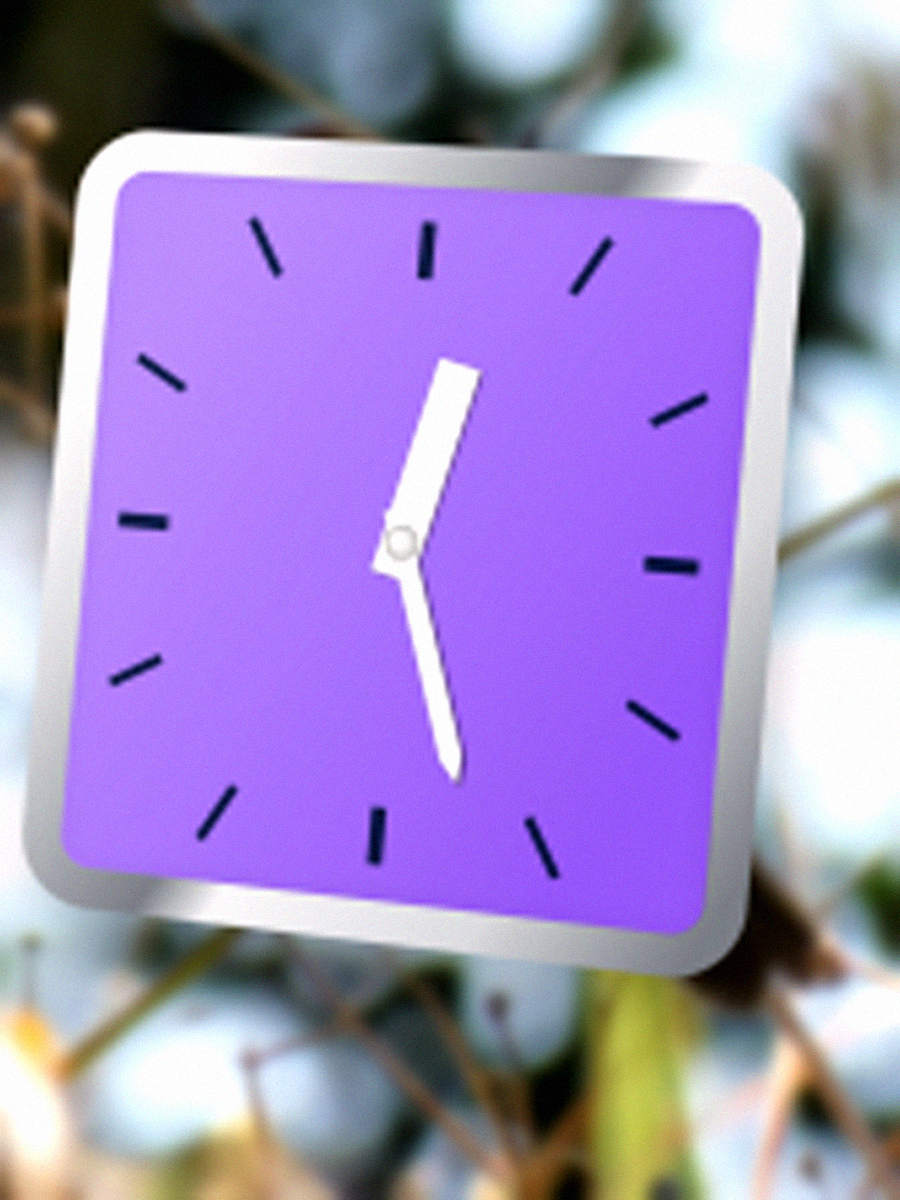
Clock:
12:27
